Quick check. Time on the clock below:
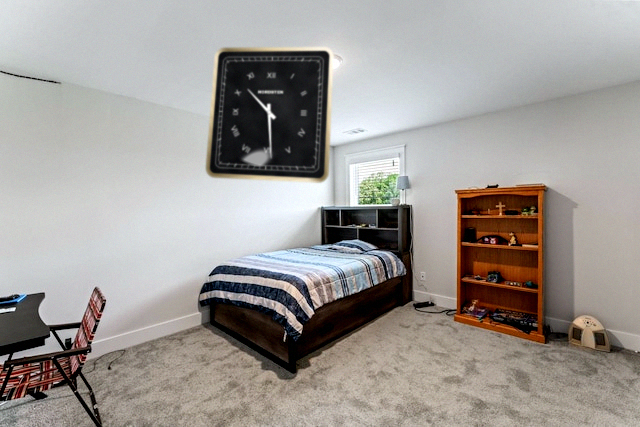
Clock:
10:29
